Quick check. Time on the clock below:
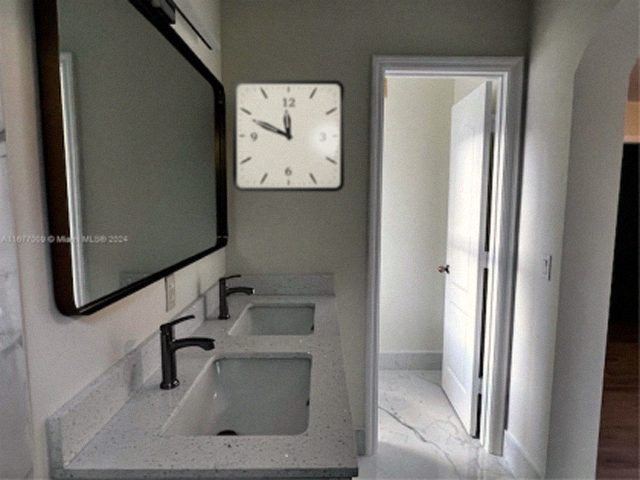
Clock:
11:49
